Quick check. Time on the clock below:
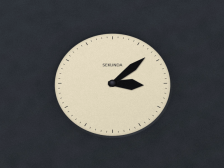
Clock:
3:08
